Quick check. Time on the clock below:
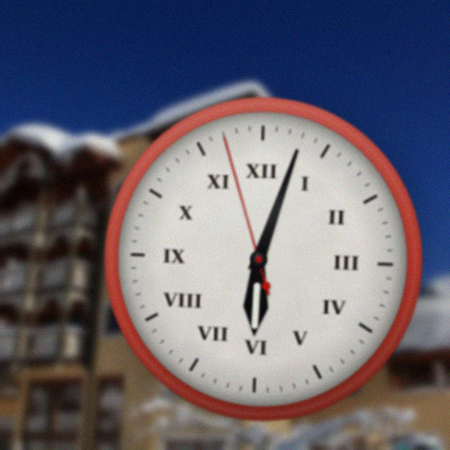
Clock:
6:02:57
